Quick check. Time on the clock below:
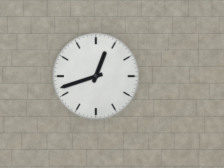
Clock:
12:42
